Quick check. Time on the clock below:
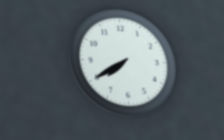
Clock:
7:40
